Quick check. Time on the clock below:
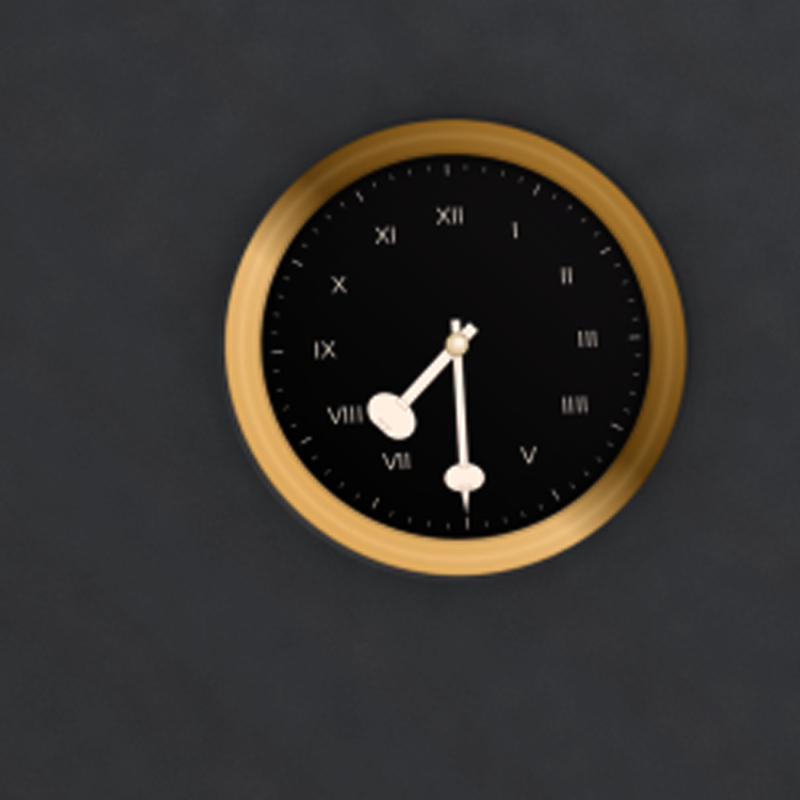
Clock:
7:30
